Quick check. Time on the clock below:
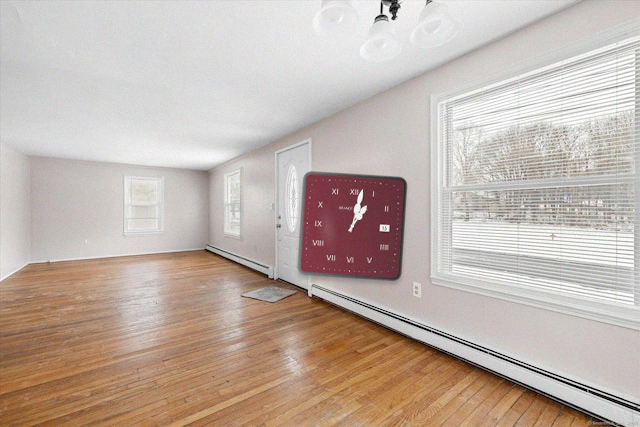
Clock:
1:02
